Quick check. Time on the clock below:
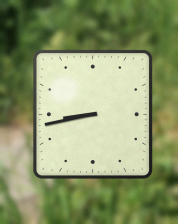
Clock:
8:43
